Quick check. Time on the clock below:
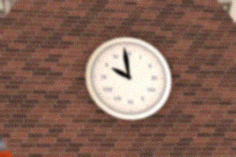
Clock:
9:59
